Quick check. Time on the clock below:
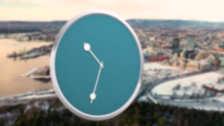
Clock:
10:33
